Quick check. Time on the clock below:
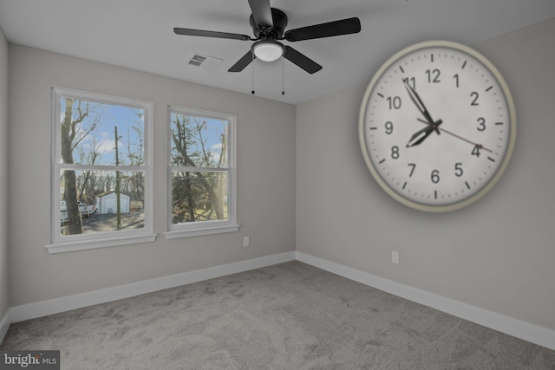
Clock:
7:54:19
